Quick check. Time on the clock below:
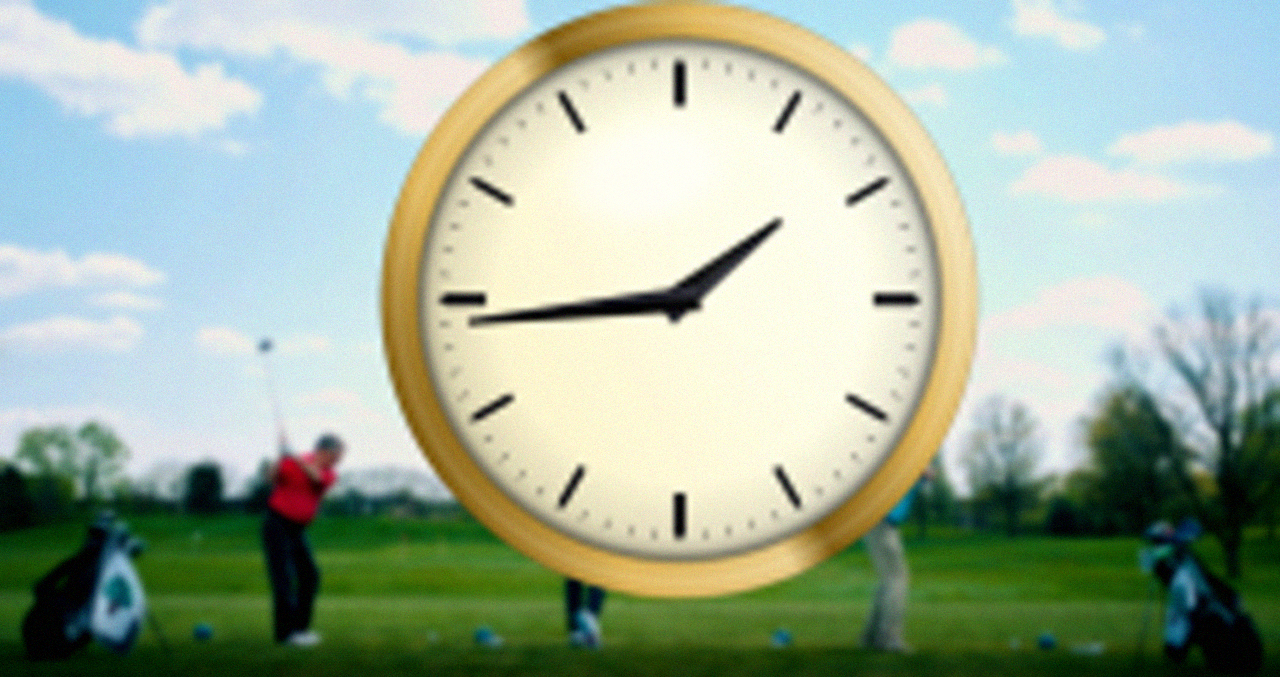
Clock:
1:44
